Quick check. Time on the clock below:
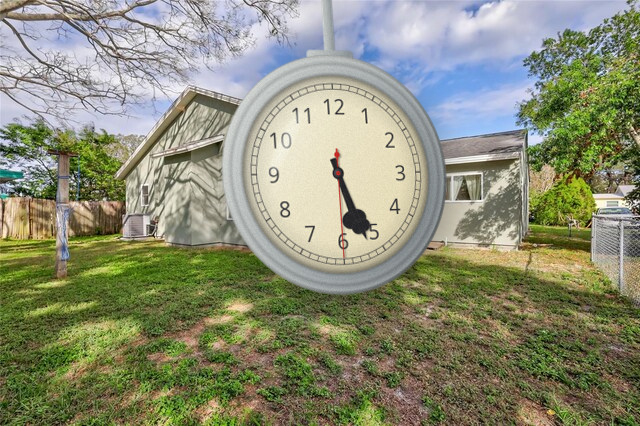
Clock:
5:26:30
